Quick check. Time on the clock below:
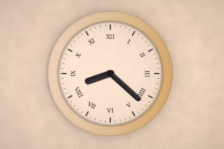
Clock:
8:22
